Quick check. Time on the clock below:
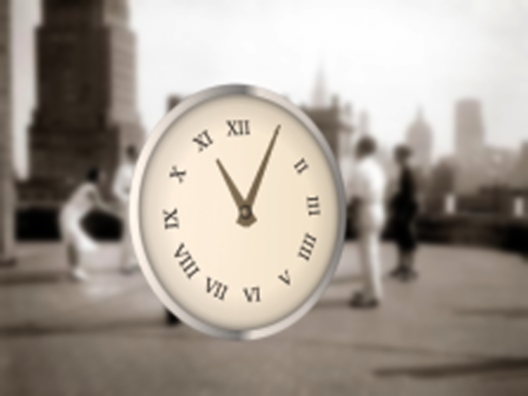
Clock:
11:05
